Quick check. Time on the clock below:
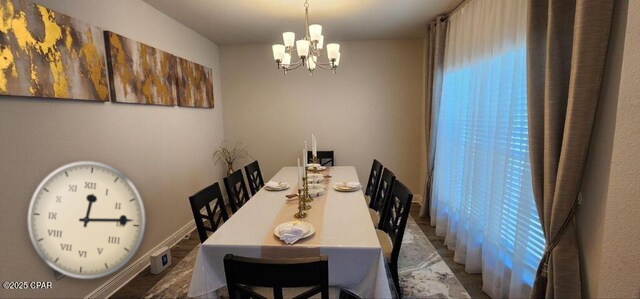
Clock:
12:14
